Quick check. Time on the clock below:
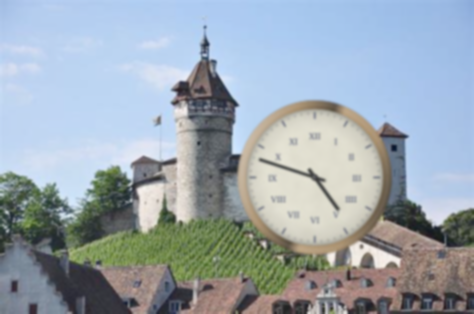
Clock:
4:48
